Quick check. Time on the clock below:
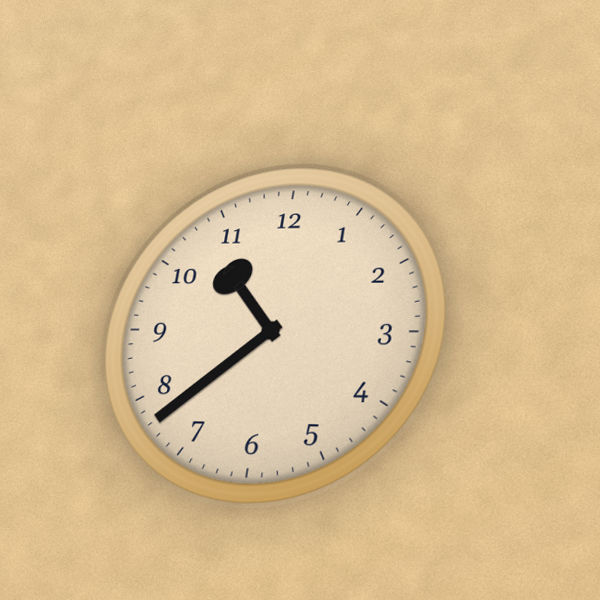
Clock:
10:38
